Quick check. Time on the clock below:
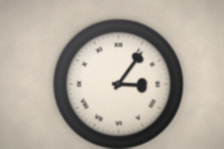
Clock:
3:06
